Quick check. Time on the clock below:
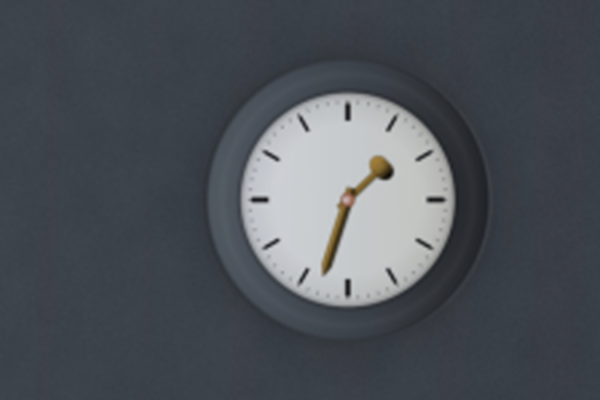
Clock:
1:33
